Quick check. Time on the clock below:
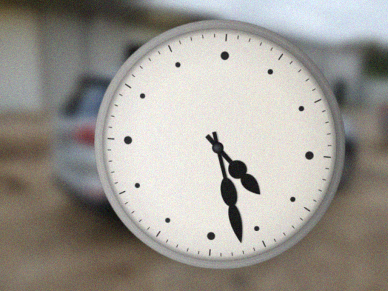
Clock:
4:27
